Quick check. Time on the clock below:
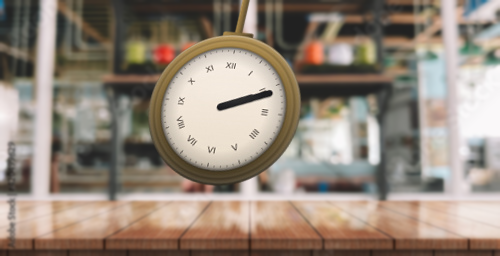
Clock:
2:11
